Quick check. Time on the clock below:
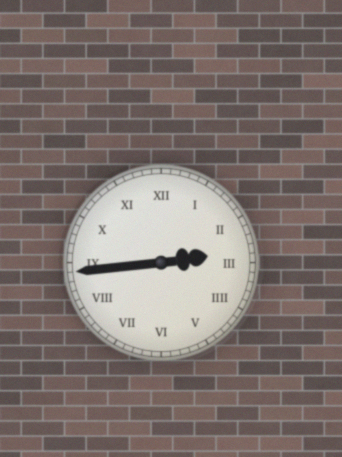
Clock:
2:44
